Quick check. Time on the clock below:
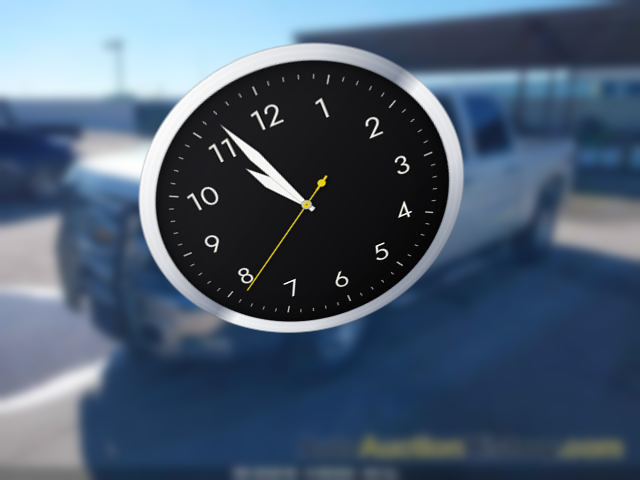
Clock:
10:56:39
